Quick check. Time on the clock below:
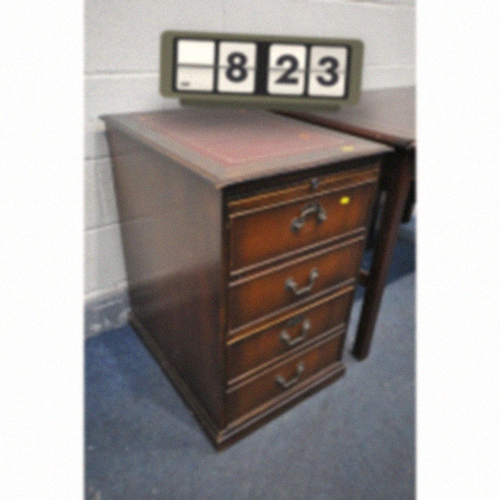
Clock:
8:23
